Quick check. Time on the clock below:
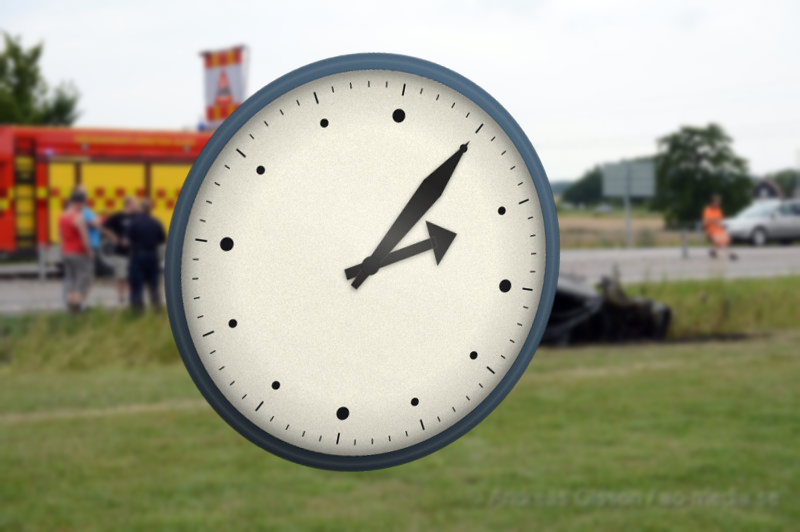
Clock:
2:05
